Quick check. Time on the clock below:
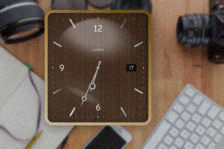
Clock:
6:34
